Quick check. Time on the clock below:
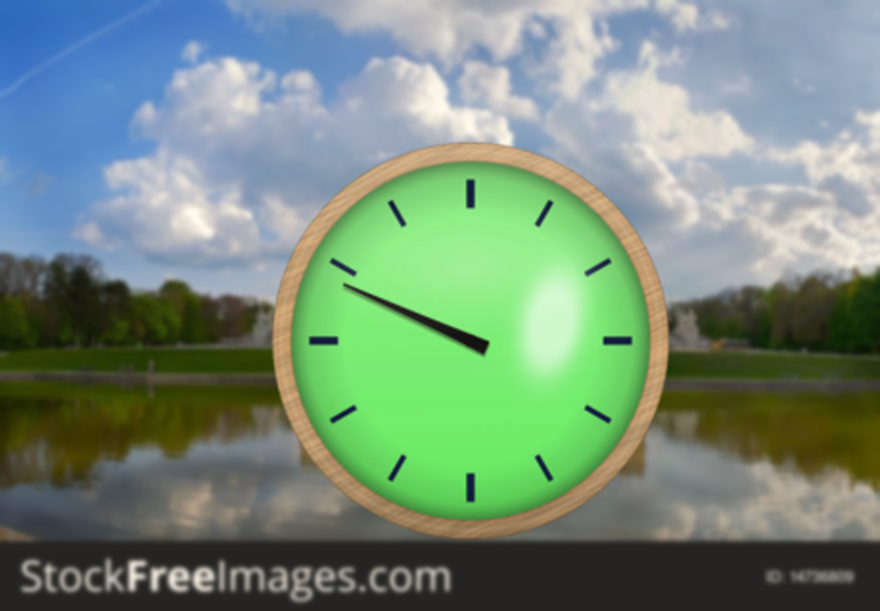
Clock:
9:49
